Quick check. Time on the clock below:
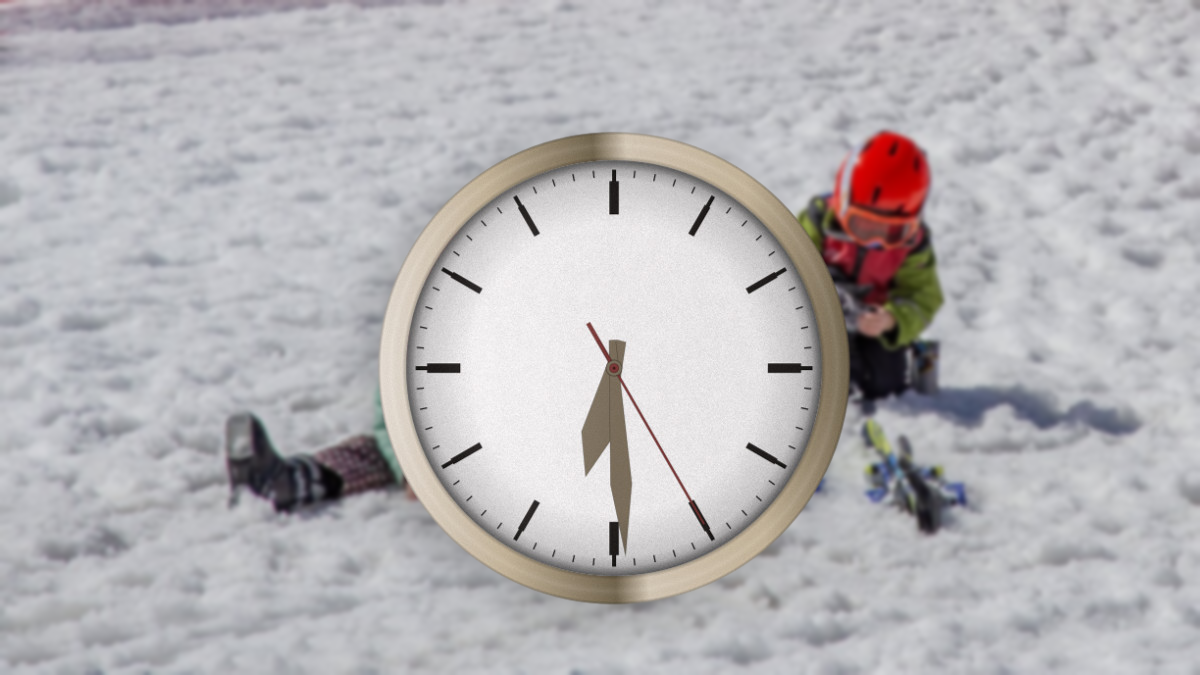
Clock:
6:29:25
